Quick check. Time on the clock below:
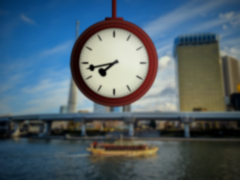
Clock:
7:43
